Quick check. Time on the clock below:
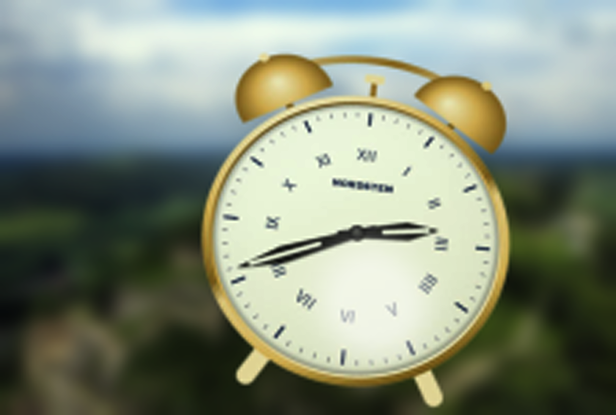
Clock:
2:41
